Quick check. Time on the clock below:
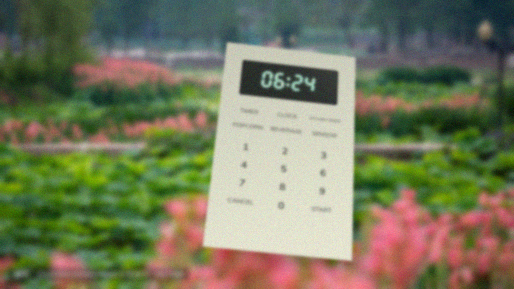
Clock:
6:24
